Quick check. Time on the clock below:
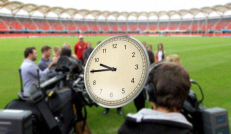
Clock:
9:45
